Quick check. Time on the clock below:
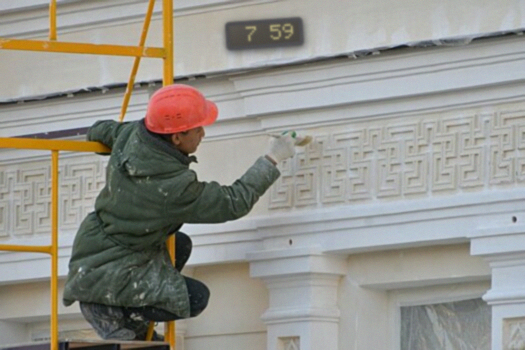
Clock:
7:59
